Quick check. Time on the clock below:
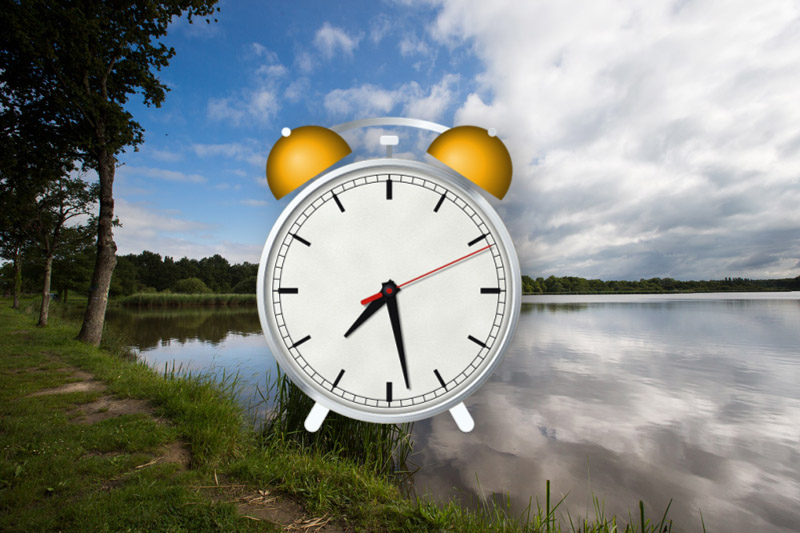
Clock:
7:28:11
